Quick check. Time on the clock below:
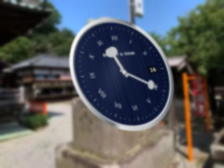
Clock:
11:20
